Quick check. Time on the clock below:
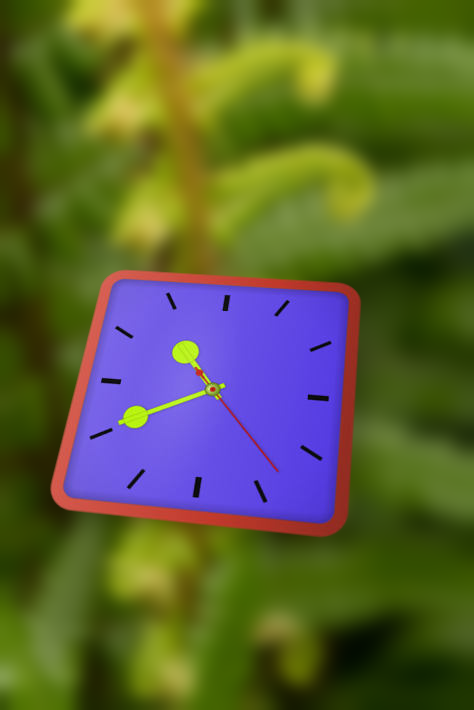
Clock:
10:40:23
